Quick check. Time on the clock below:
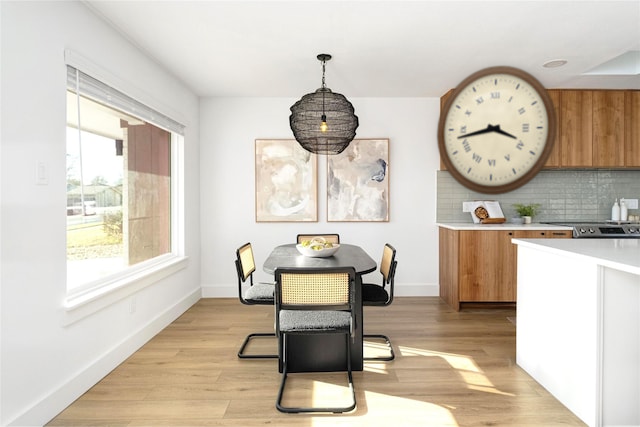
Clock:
3:43
